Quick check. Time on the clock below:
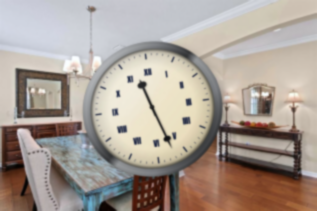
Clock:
11:27
